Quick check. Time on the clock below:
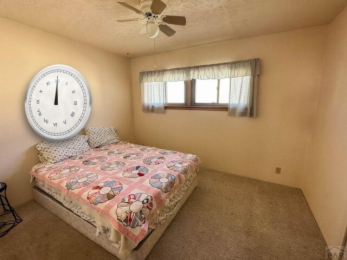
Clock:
12:00
